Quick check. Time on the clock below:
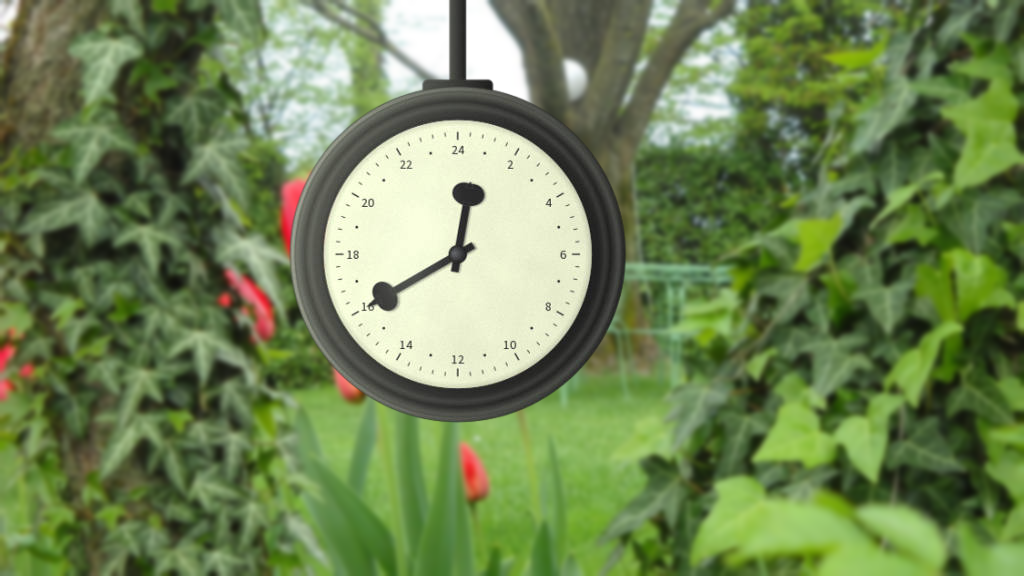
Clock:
0:40
